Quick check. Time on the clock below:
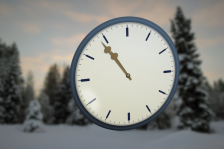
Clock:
10:54
